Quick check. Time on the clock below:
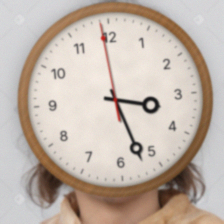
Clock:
3:26:59
